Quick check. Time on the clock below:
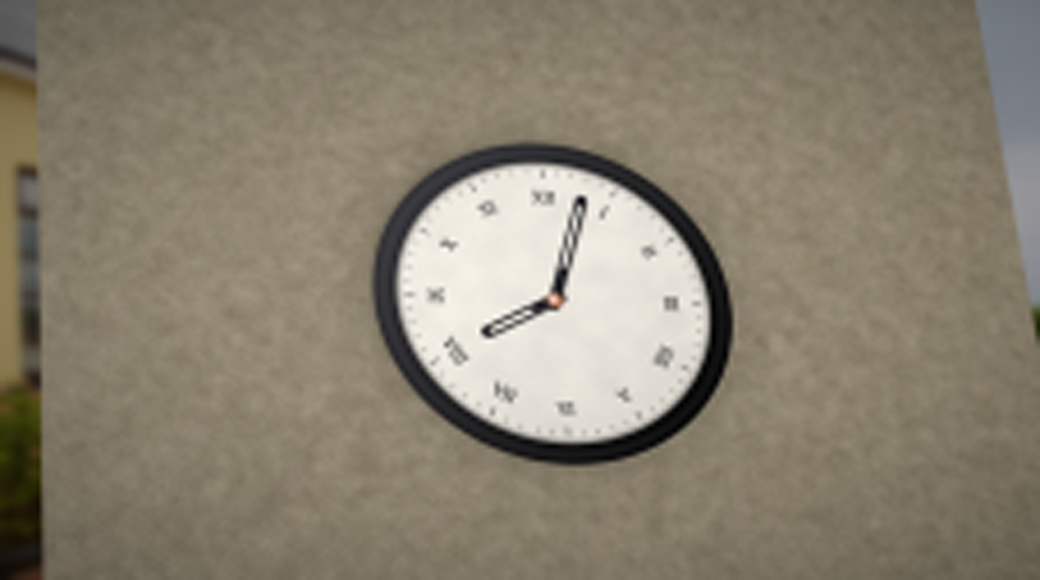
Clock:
8:03
